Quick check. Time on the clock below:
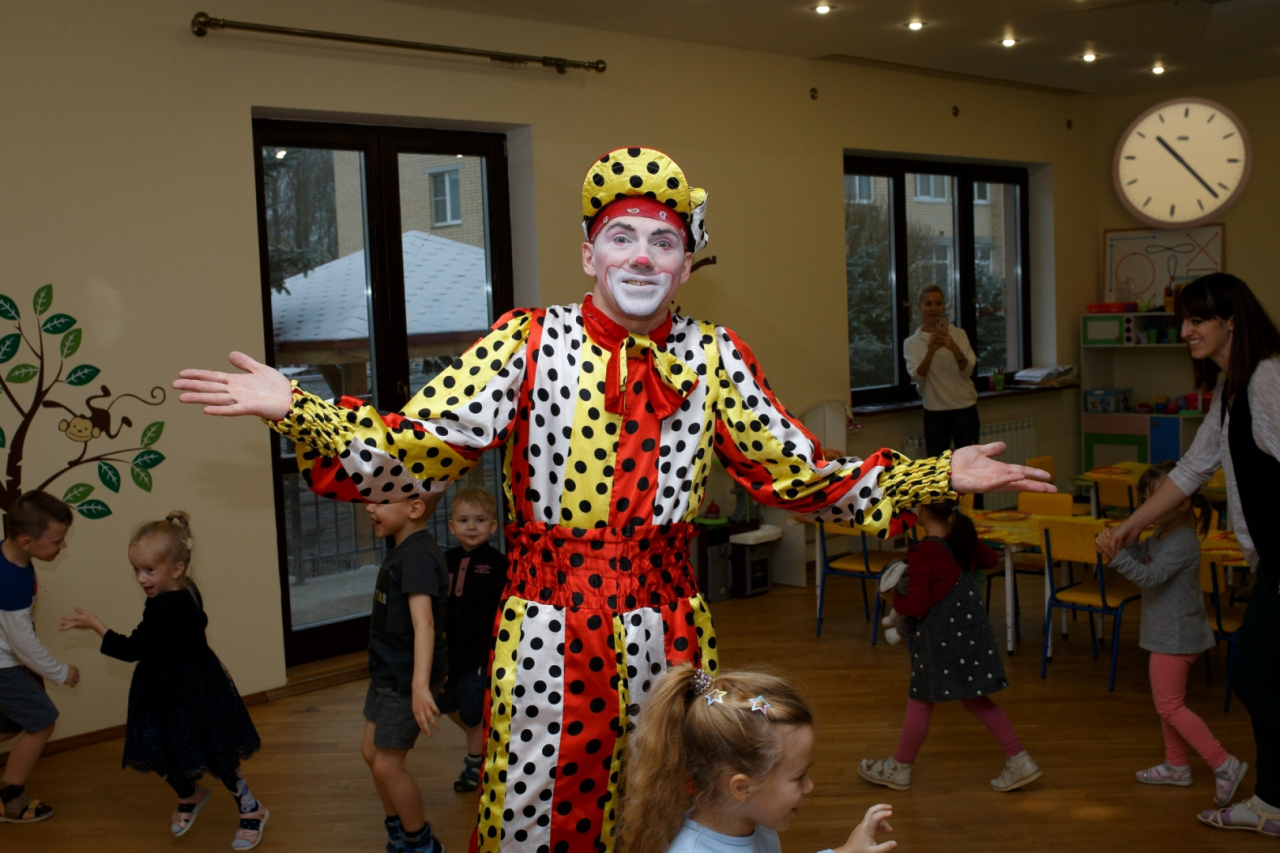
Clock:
10:22
